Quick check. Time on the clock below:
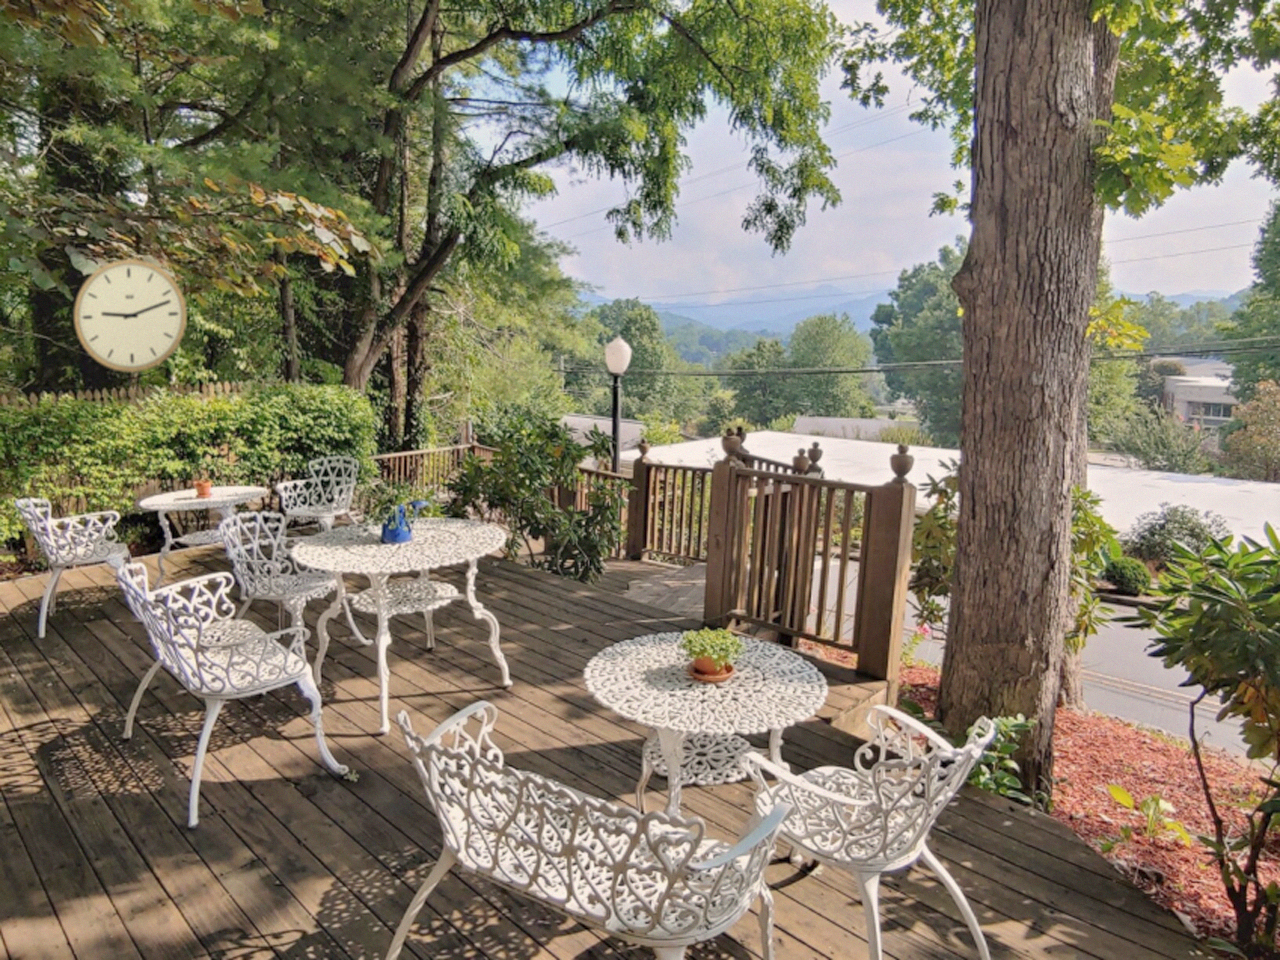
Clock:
9:12
